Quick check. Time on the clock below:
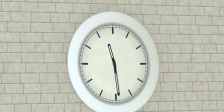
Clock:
11:29
